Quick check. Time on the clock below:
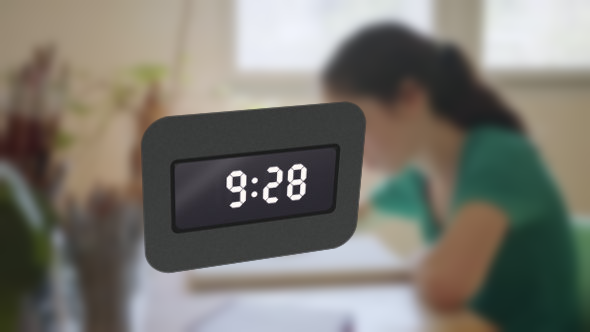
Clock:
9:28
